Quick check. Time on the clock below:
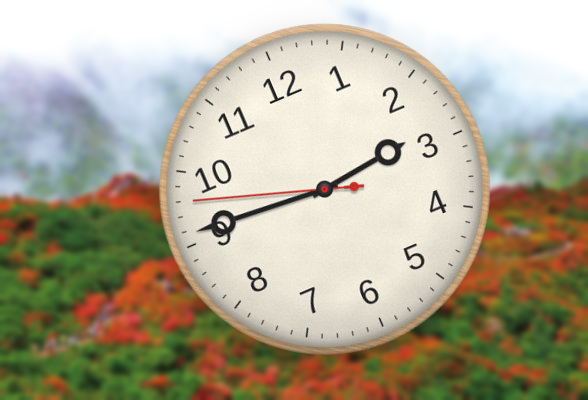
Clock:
2:45:48
